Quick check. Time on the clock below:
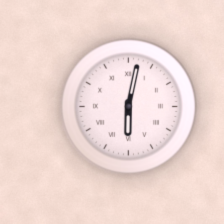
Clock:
6:02
